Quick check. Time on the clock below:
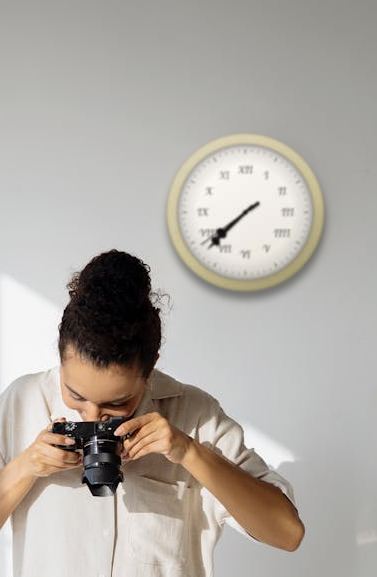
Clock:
7:37:39
